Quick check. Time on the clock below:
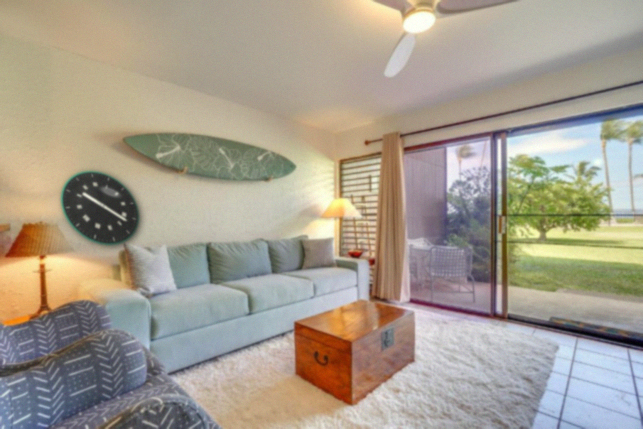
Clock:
10:22
